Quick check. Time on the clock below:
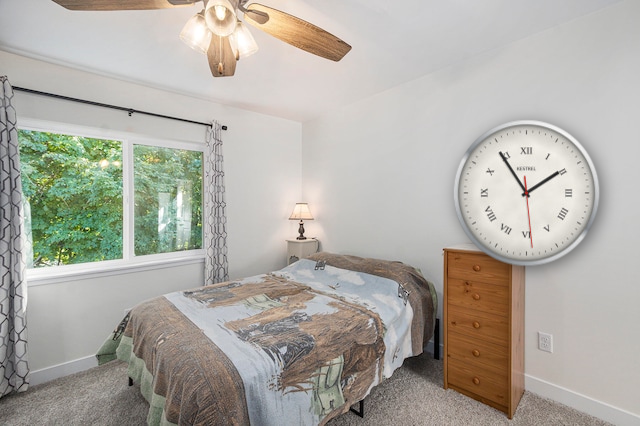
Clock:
1:54:29
